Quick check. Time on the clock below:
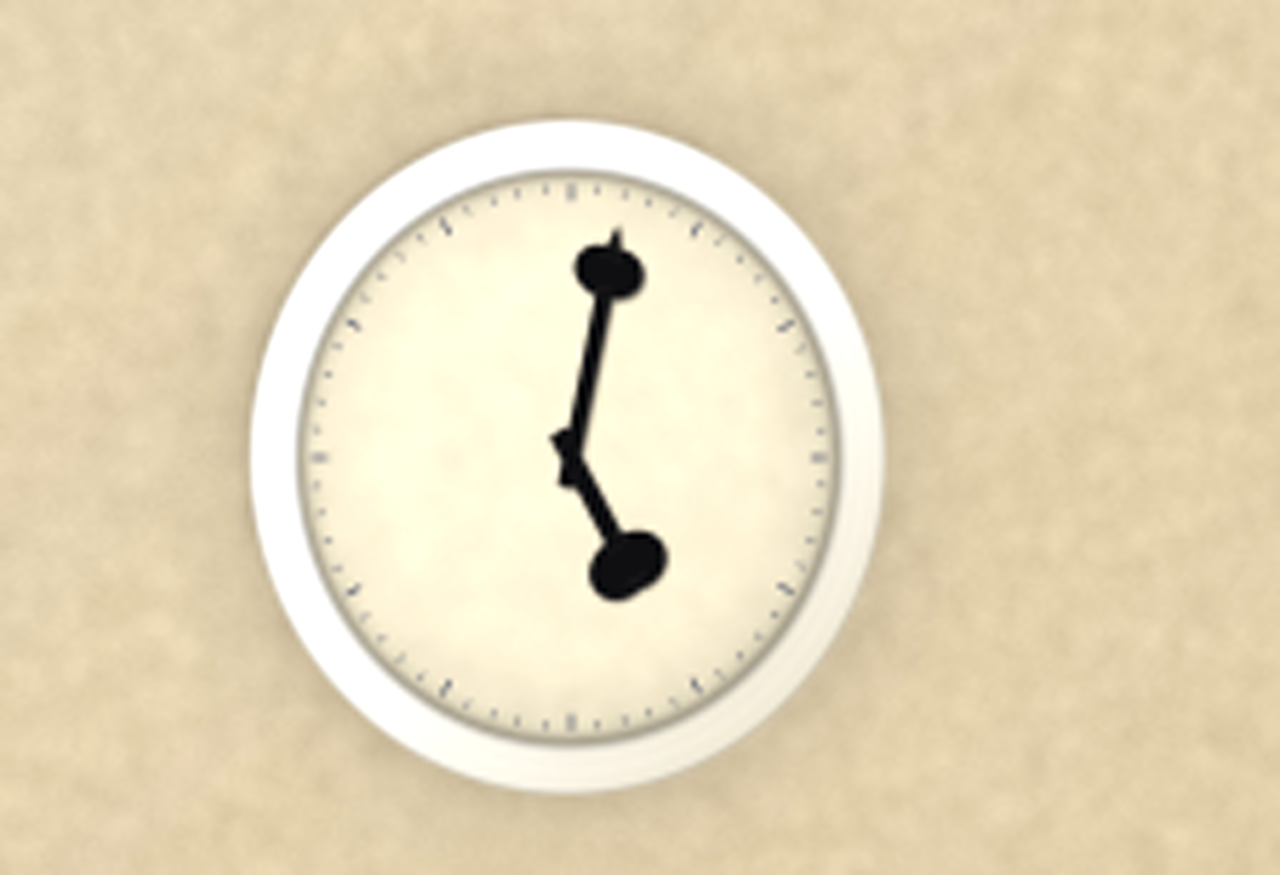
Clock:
5:02
